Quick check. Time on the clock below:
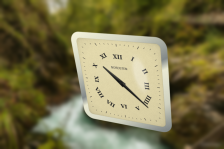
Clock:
10:22
